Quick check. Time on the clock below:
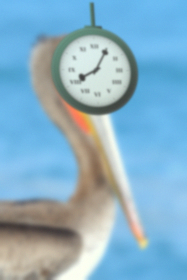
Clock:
8:05
